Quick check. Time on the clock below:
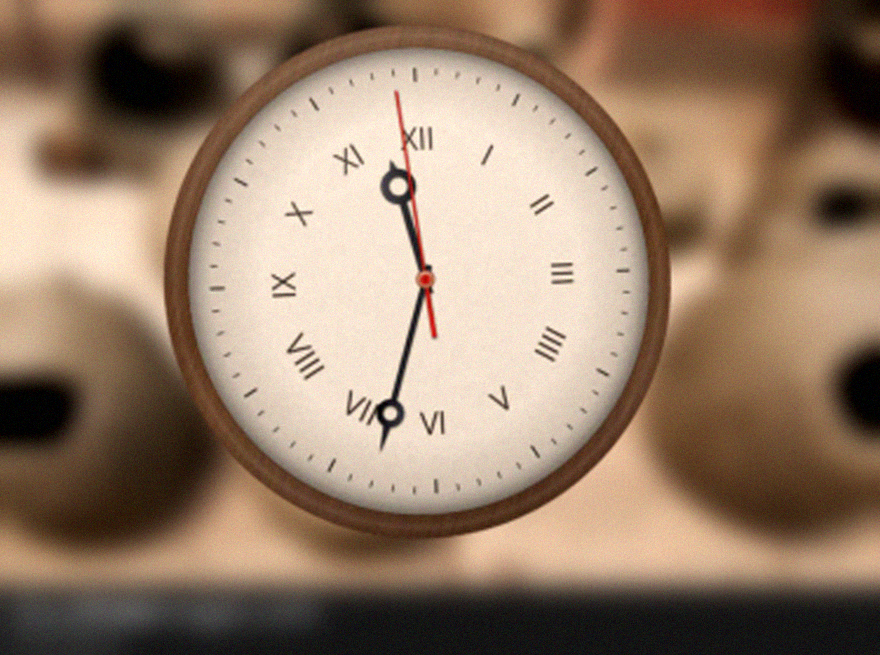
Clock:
11:32:59
